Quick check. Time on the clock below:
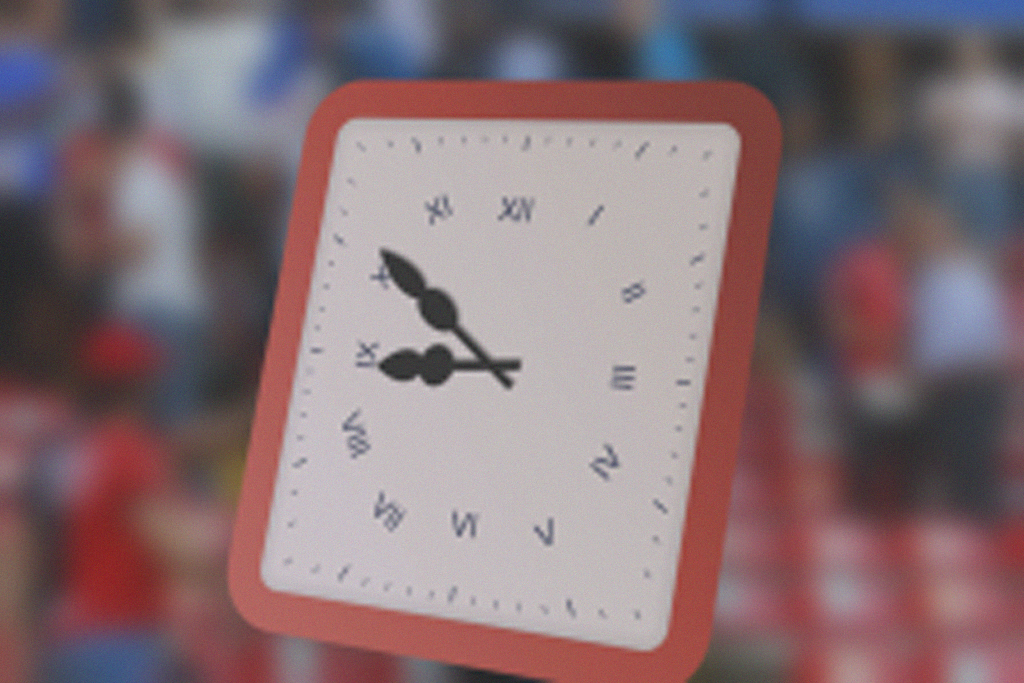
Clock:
8:51
